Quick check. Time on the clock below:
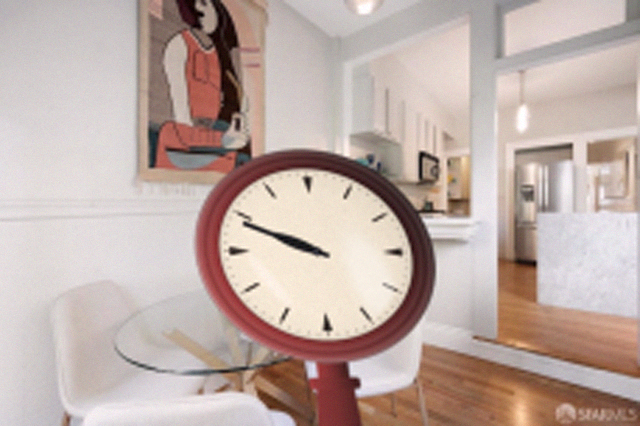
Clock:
9:49
